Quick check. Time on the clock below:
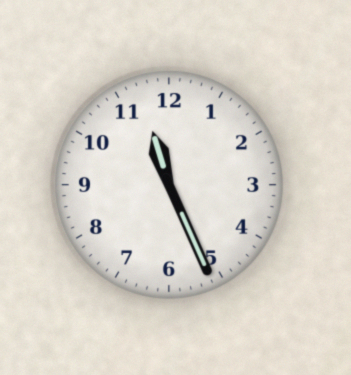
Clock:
11:26
